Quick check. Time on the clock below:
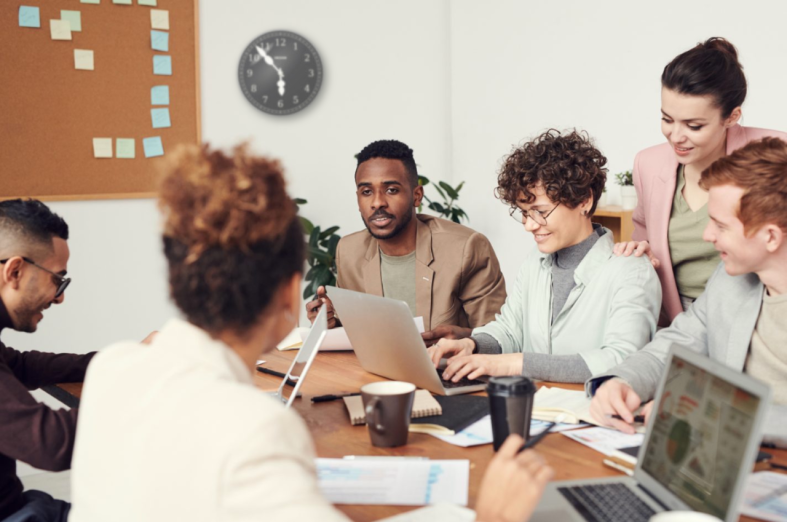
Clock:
5:53
